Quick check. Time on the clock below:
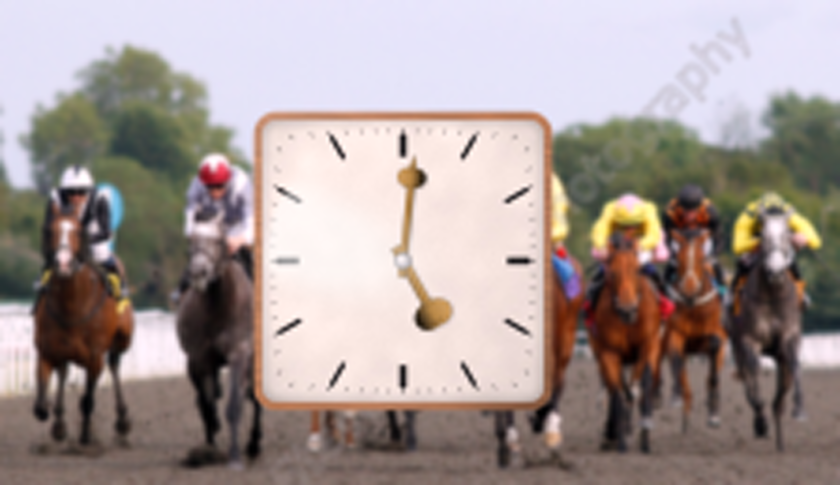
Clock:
5:01
